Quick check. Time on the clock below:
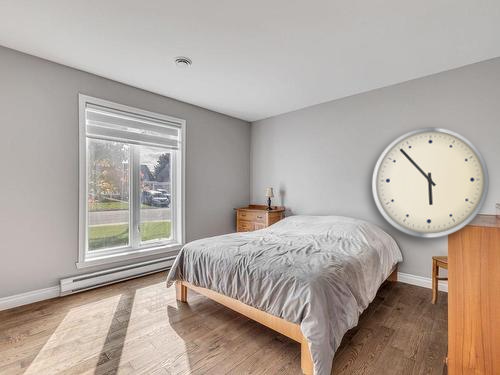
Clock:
5:53
